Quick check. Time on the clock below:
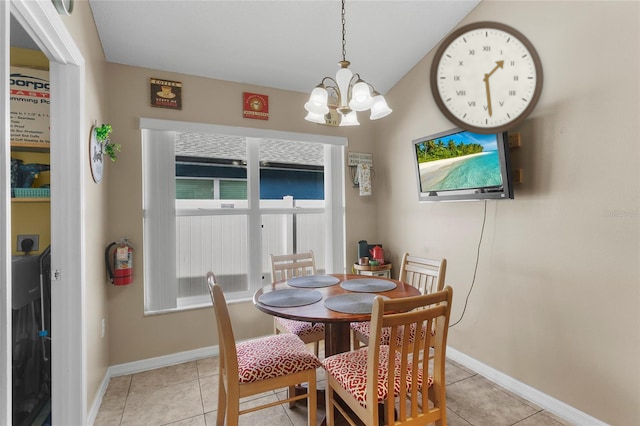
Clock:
1:29
